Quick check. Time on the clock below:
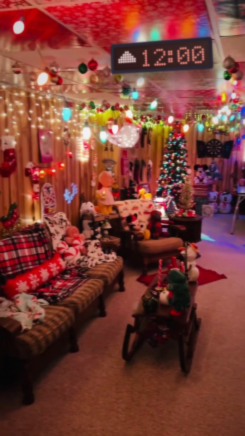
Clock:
12:00
